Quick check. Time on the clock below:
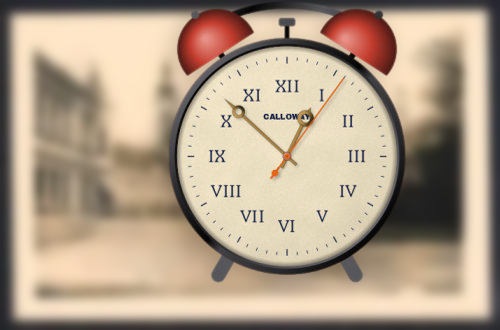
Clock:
12:52:06
